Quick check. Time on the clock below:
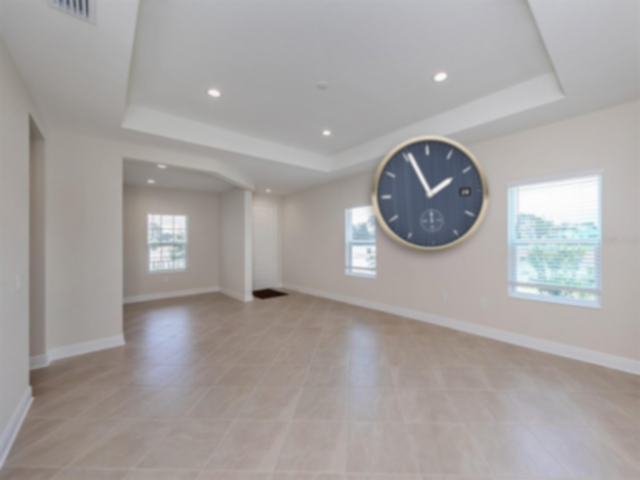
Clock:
1:56
